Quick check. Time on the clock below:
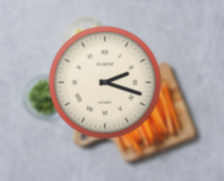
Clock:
2:18
